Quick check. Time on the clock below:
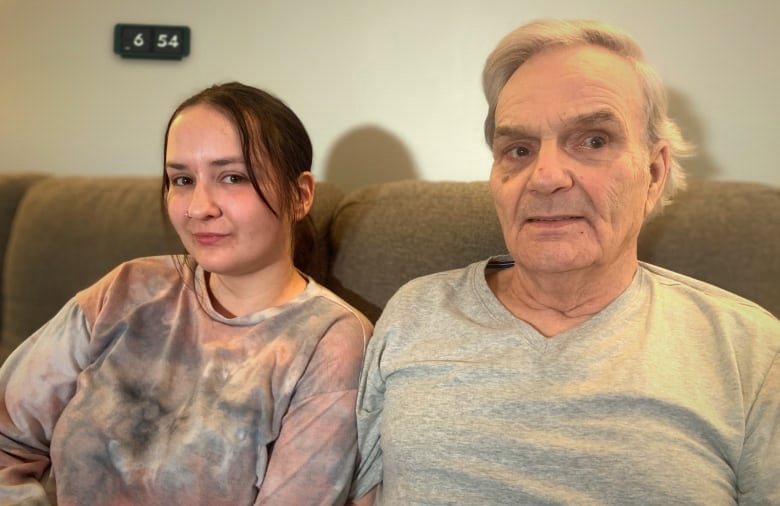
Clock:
6:54
